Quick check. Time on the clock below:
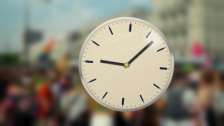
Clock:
9:07
